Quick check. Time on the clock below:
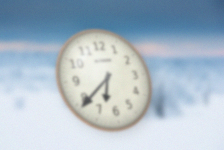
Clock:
6:39
